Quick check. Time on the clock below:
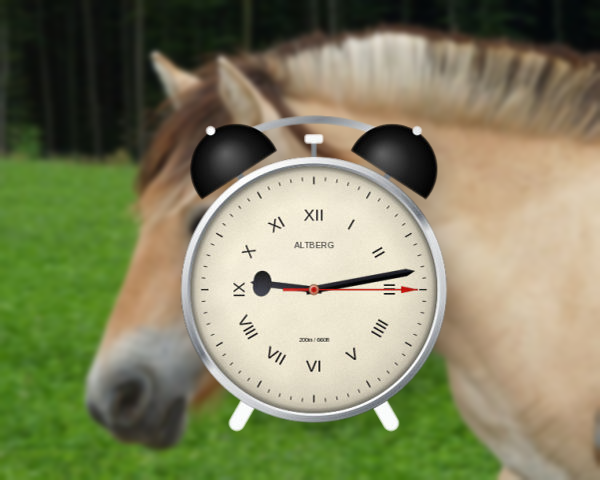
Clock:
9:13:15
